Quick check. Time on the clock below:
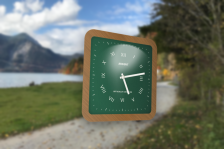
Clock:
5:13
